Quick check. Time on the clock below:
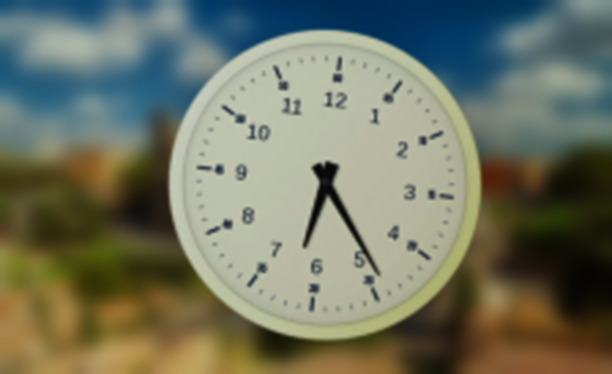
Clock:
6:24
